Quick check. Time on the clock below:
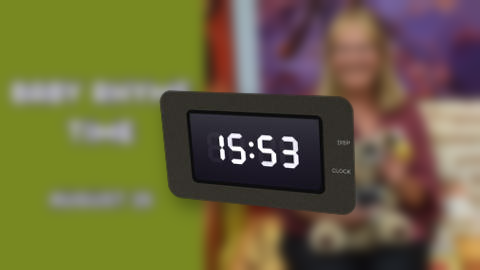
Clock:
15:53
